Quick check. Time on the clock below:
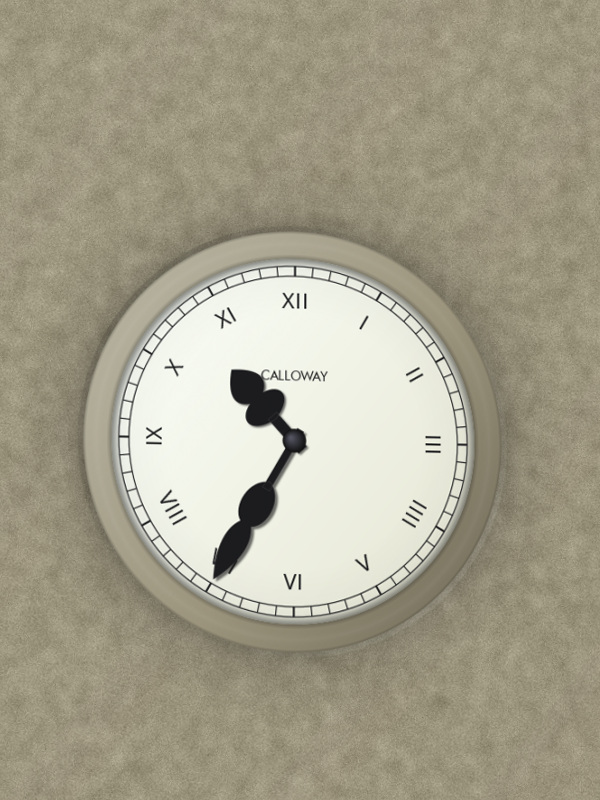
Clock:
10:35
